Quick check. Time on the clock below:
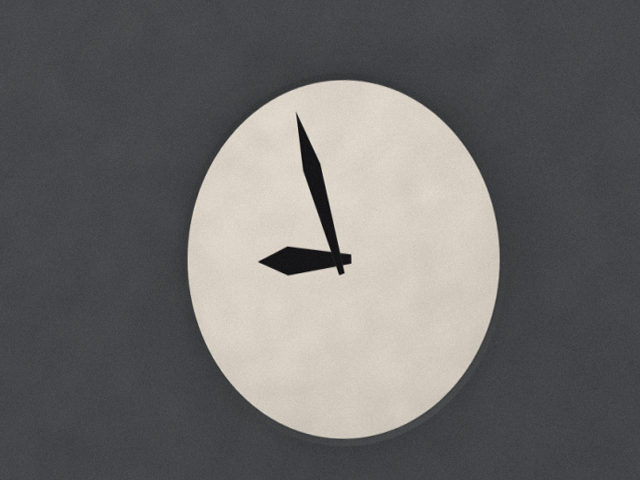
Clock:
8:57
